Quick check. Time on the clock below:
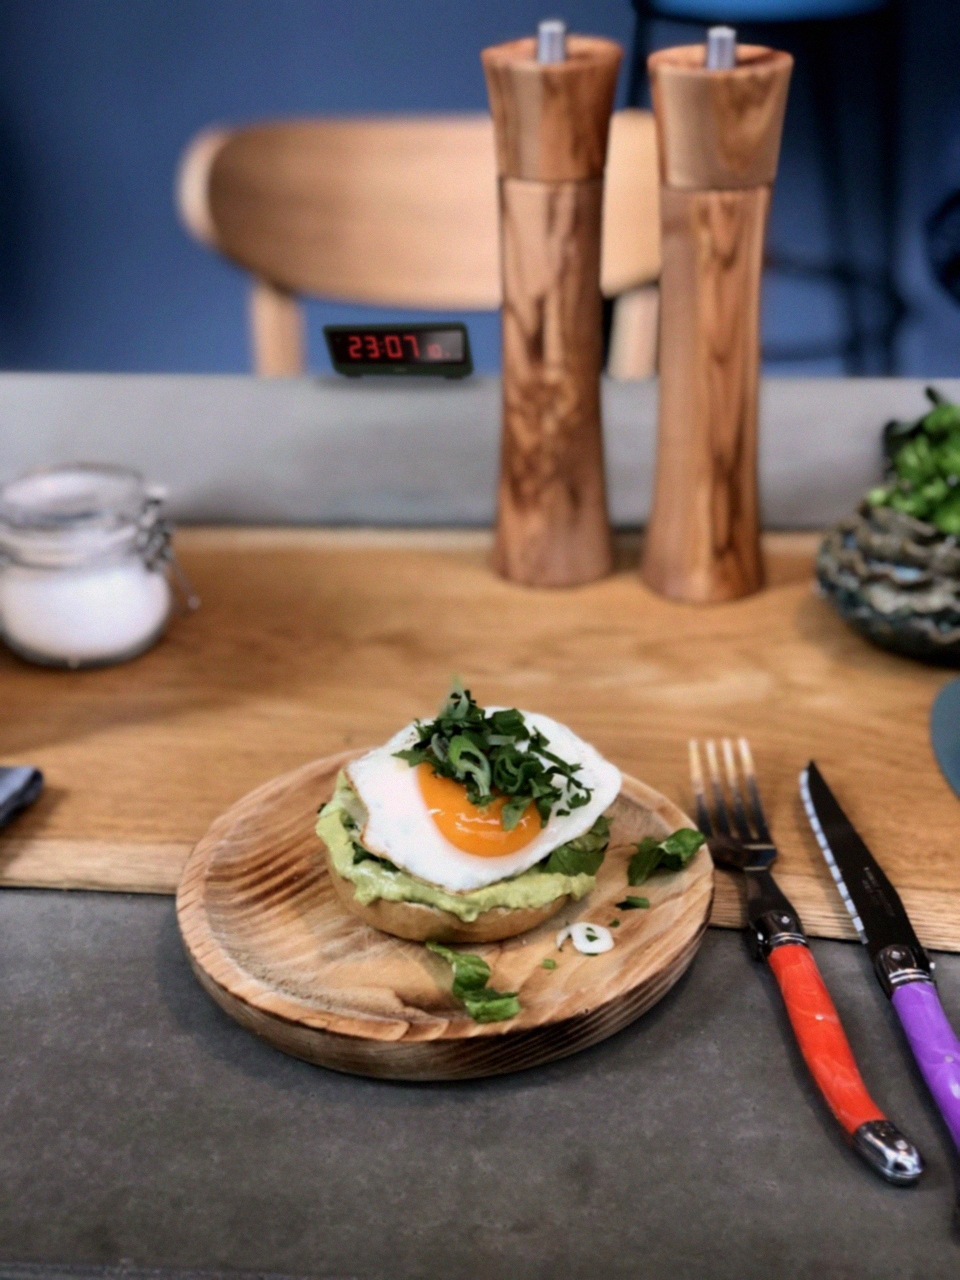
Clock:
23:07
